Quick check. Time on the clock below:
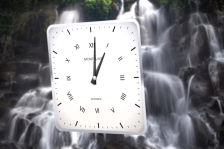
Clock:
1:01
